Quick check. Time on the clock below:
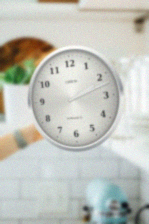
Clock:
2:12
